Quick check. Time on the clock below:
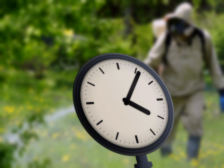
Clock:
4:06
